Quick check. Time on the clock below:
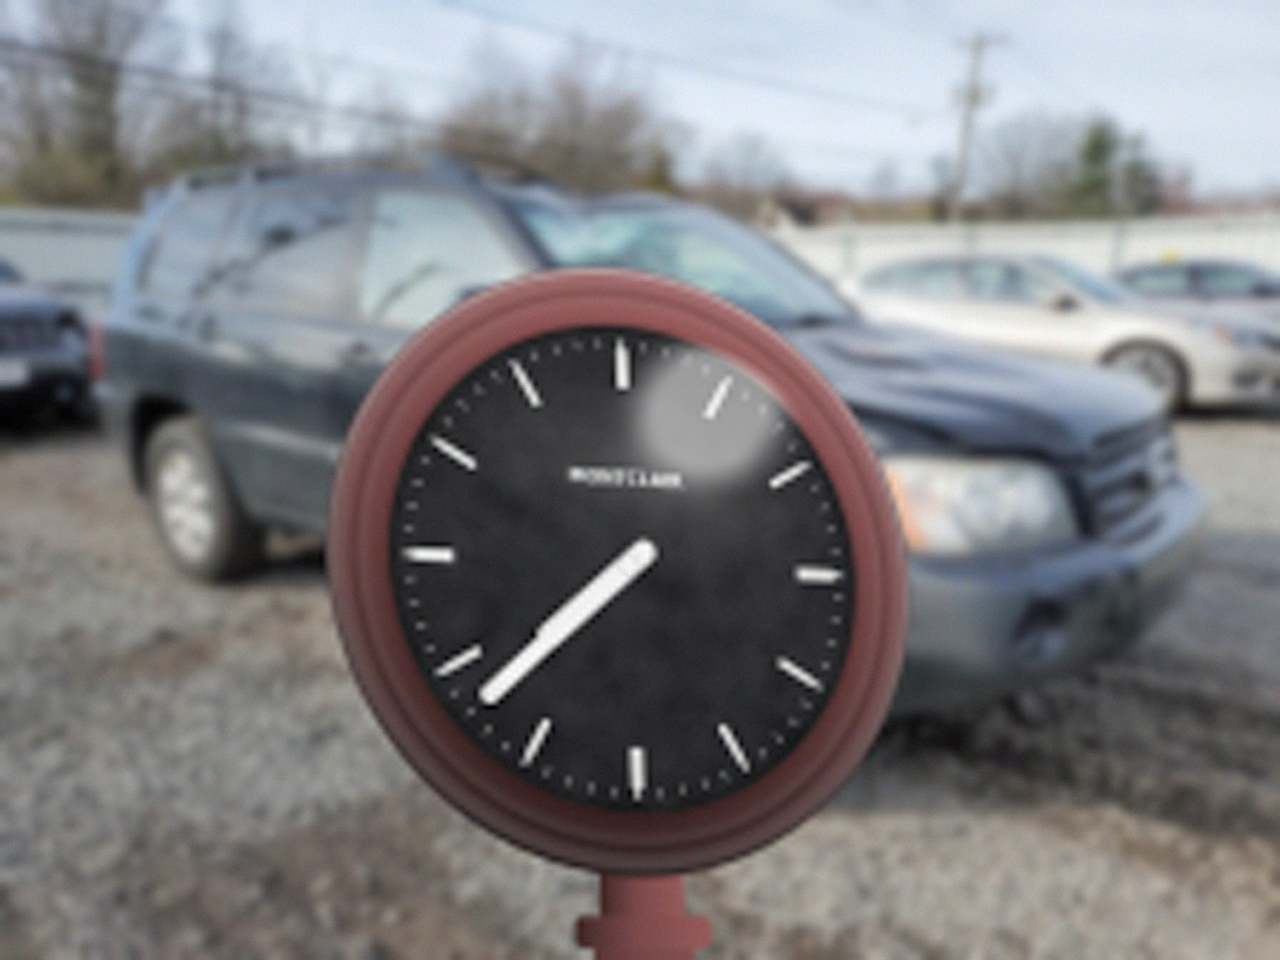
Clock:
7:38
